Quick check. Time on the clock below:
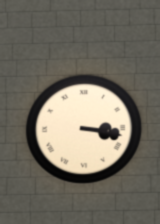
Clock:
3:17
